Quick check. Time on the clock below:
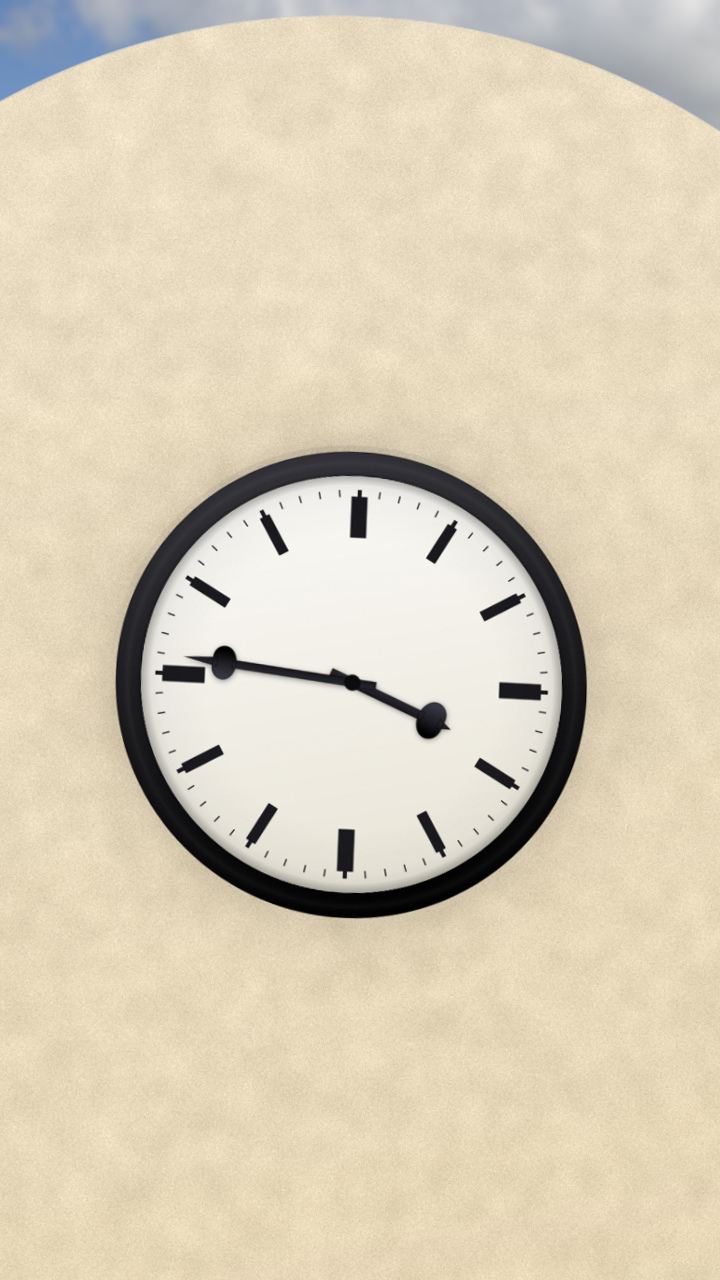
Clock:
3:46
